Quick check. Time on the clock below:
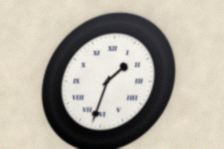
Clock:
1:32
